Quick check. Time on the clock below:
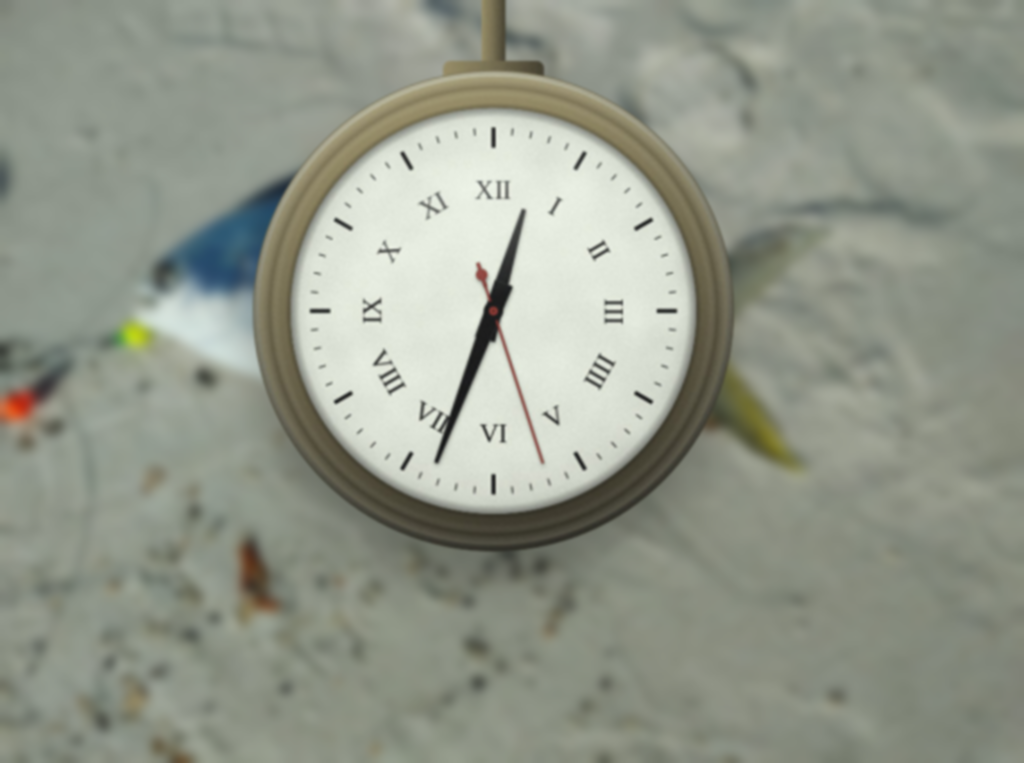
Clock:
12:33:27
